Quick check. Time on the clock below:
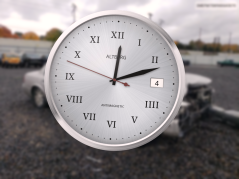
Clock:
12:11:48
